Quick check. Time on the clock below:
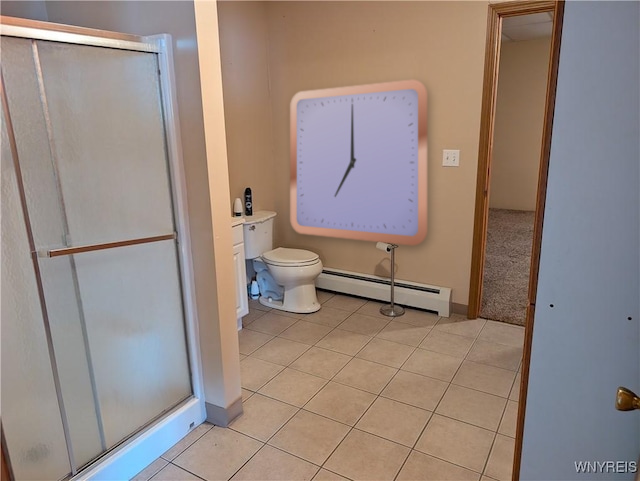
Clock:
7:00
